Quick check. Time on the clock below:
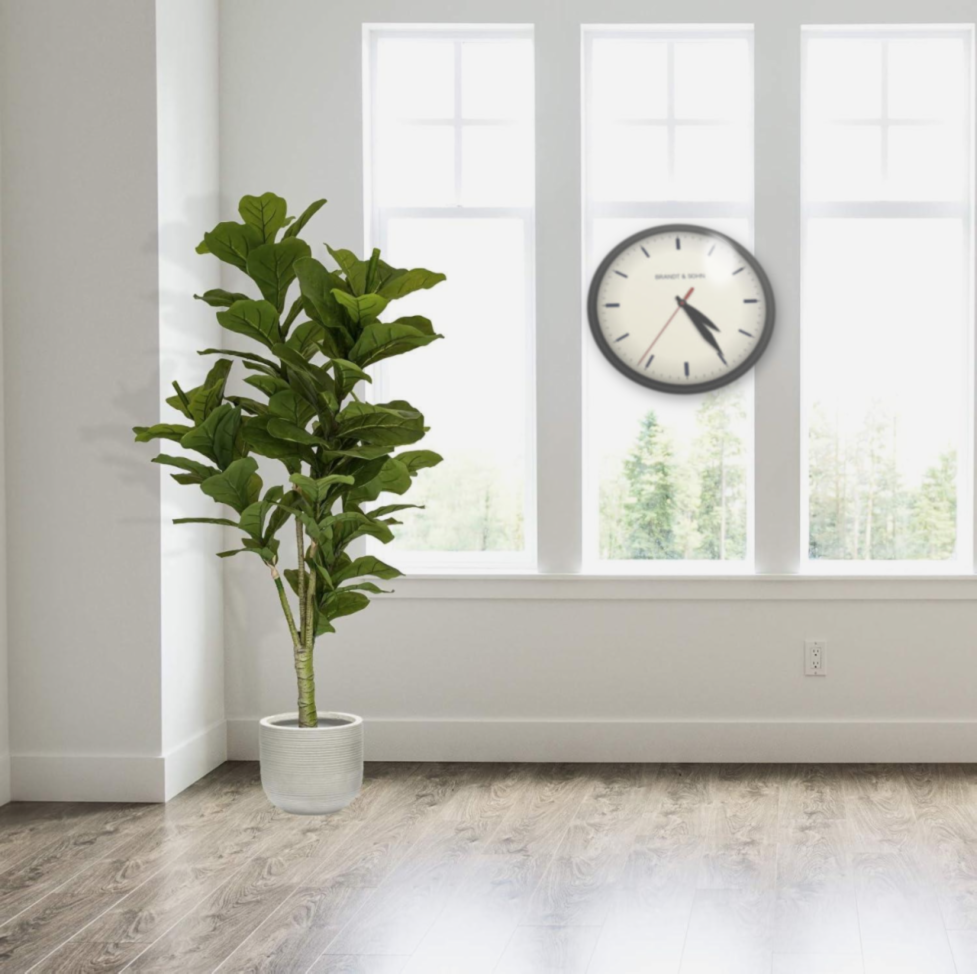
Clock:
4:24:36
